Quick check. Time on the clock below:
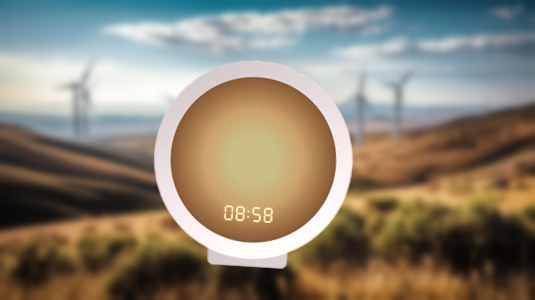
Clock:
8:58
